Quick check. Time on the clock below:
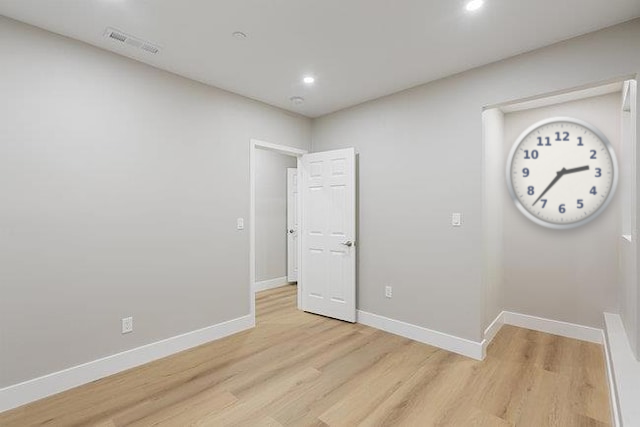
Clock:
2:37
